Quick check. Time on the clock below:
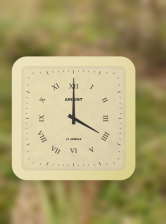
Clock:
4:00
